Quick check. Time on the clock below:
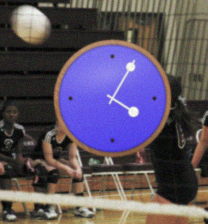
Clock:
4:05
